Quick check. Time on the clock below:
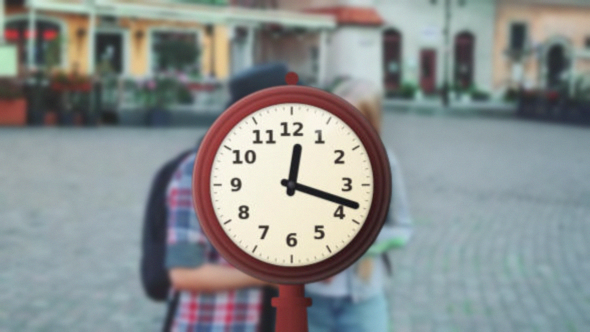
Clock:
12:18
